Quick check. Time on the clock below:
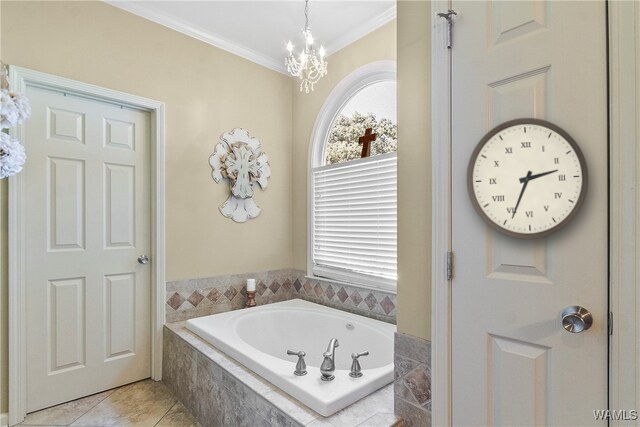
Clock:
2:34
